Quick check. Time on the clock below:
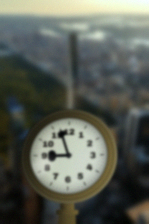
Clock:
8:57
